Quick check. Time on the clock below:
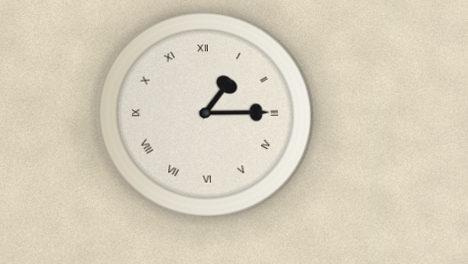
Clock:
1:15
